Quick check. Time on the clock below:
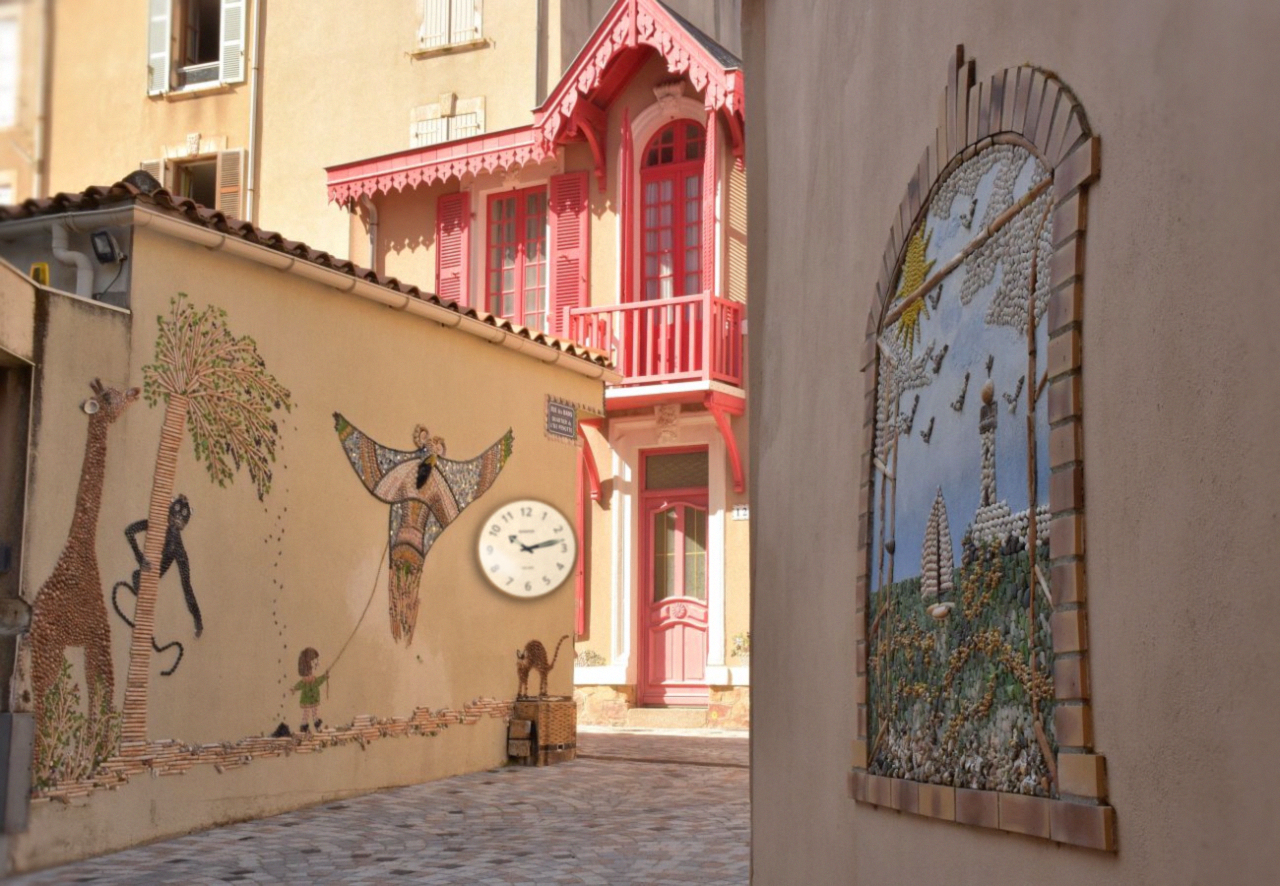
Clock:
10:13
